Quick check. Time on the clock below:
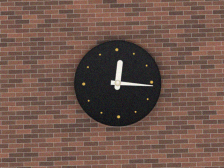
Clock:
12:16
